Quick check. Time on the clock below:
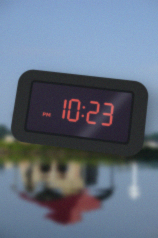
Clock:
10:23
